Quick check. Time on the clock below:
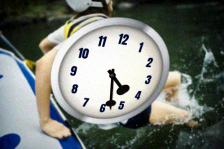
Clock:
4:28
